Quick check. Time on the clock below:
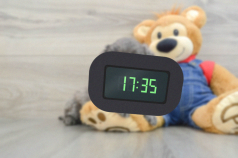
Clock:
17:35
